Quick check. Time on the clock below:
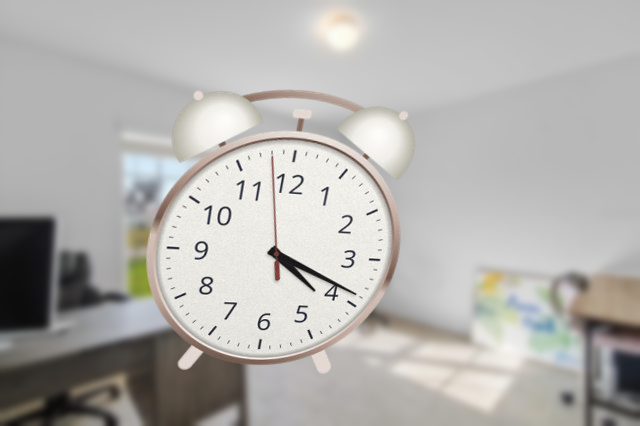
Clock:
4:18:58
